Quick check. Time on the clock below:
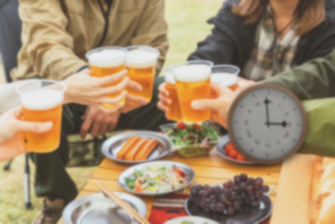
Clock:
2:59
